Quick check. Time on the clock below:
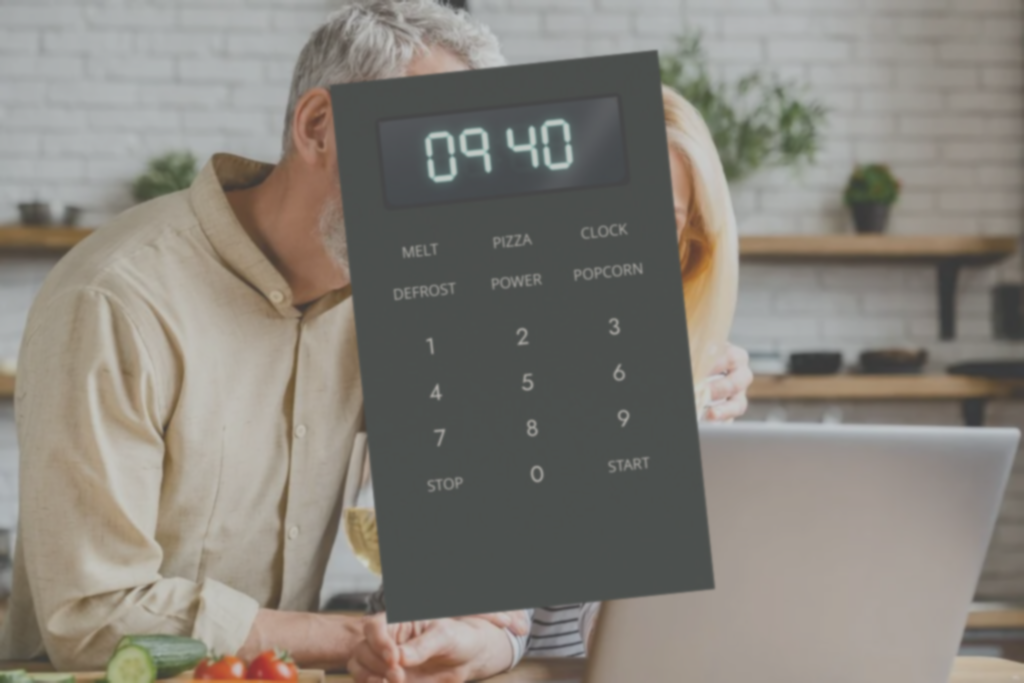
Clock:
9:40
